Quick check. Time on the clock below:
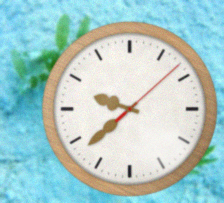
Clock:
9:38:08
